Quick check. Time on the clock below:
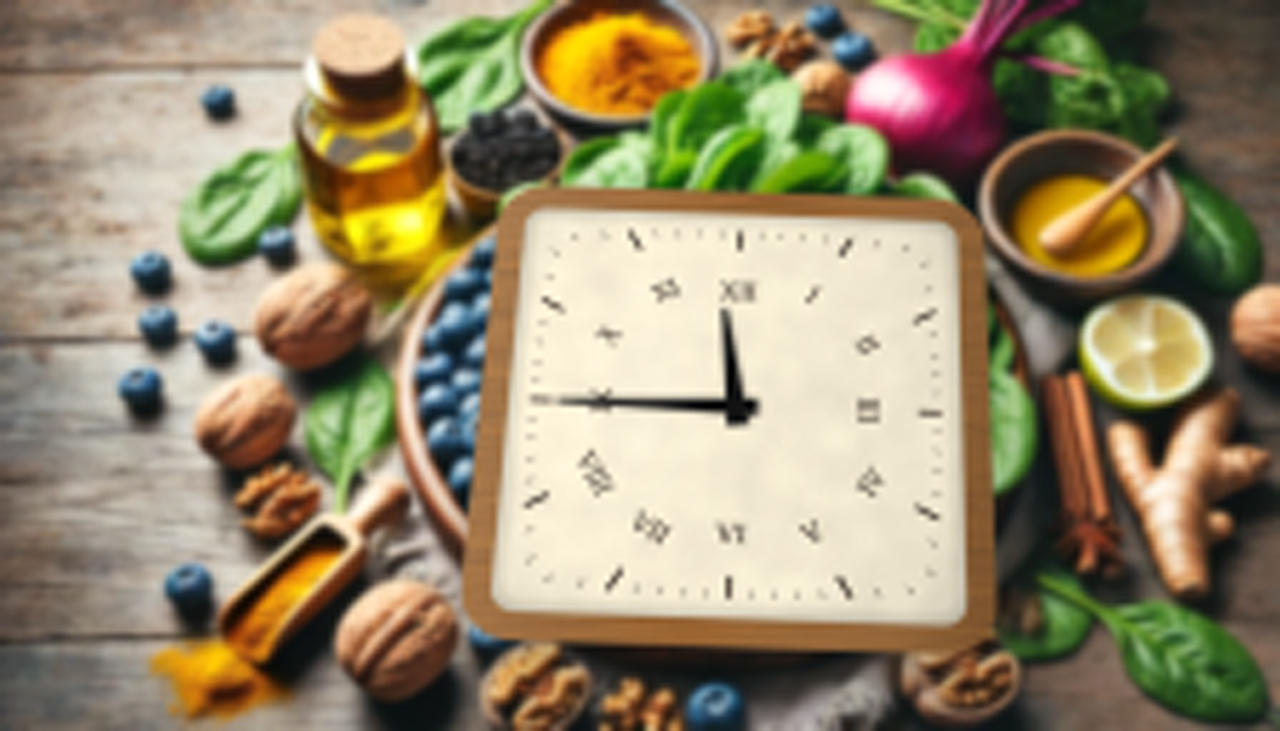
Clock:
11:45
